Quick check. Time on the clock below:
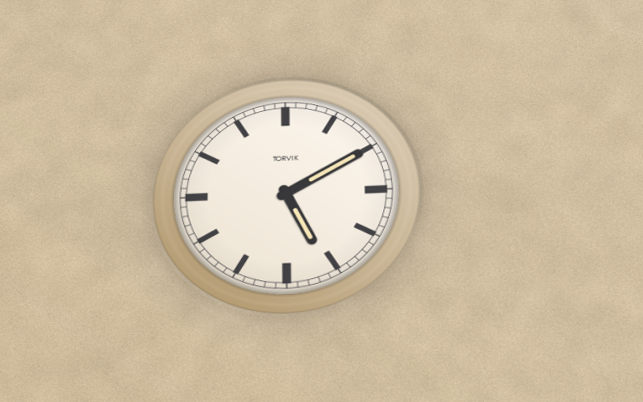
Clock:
5:10
